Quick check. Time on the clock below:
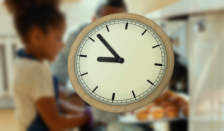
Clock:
8:52
